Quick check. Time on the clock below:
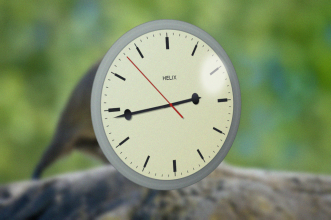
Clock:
2:43:53
